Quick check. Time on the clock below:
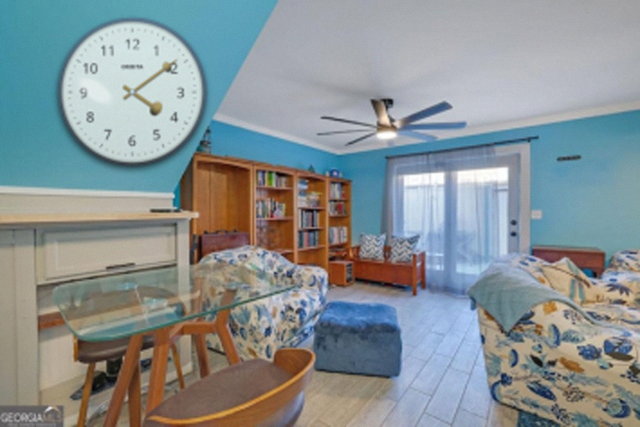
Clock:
4:09
